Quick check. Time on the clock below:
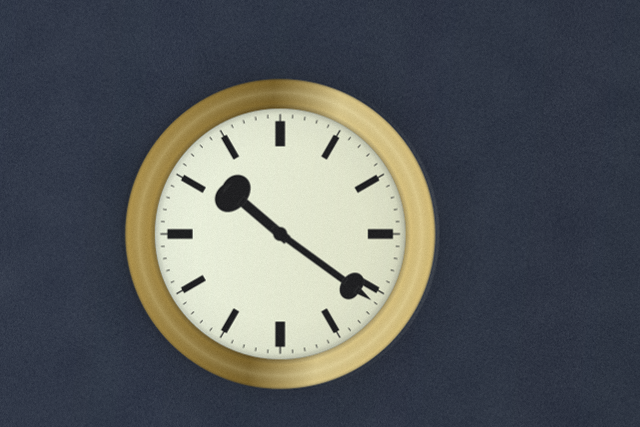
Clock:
10:21
